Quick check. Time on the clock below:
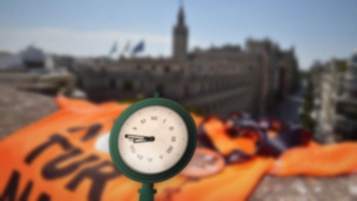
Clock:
8:46
